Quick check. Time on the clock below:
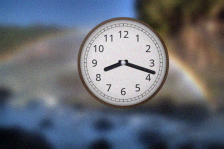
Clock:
8:18
